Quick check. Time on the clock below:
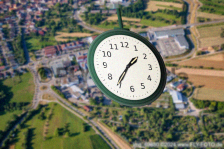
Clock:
1:36
